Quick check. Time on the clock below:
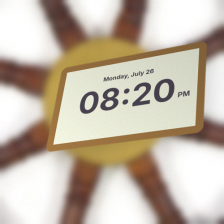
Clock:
8:20
